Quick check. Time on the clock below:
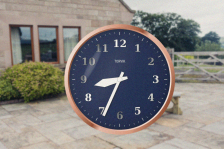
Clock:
8:34
